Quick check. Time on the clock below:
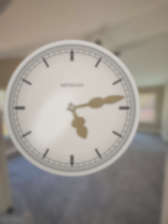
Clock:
5:13
